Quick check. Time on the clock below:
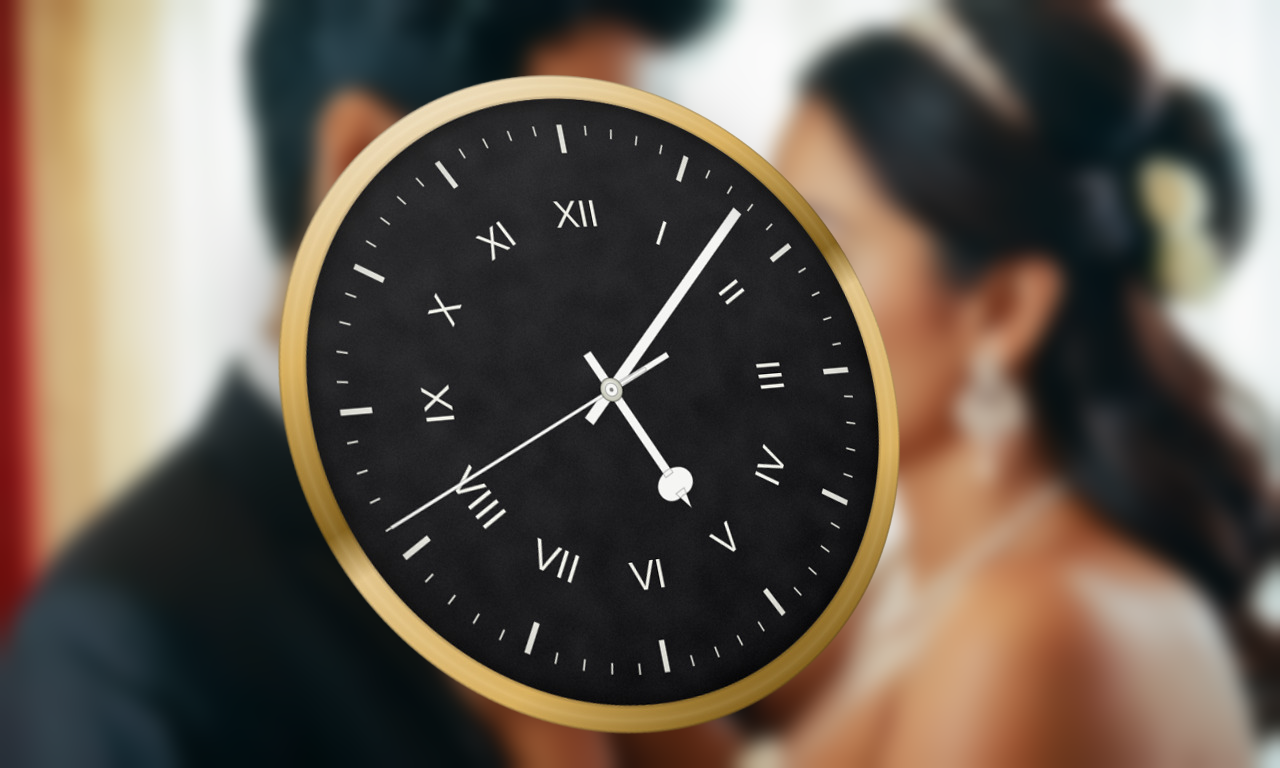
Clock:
5:07:41
